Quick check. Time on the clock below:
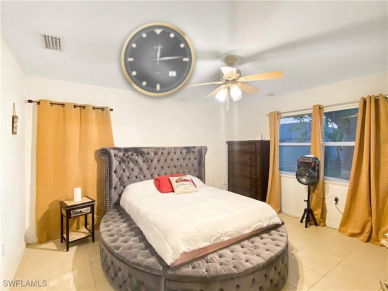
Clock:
12:14
